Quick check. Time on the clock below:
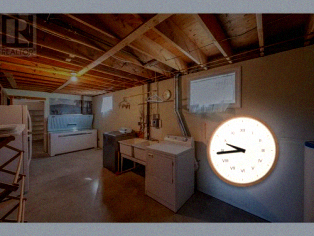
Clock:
9:44
